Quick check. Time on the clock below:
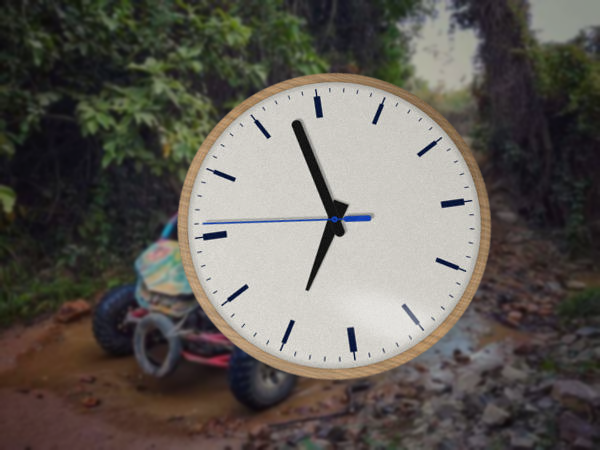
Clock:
6:57:46
